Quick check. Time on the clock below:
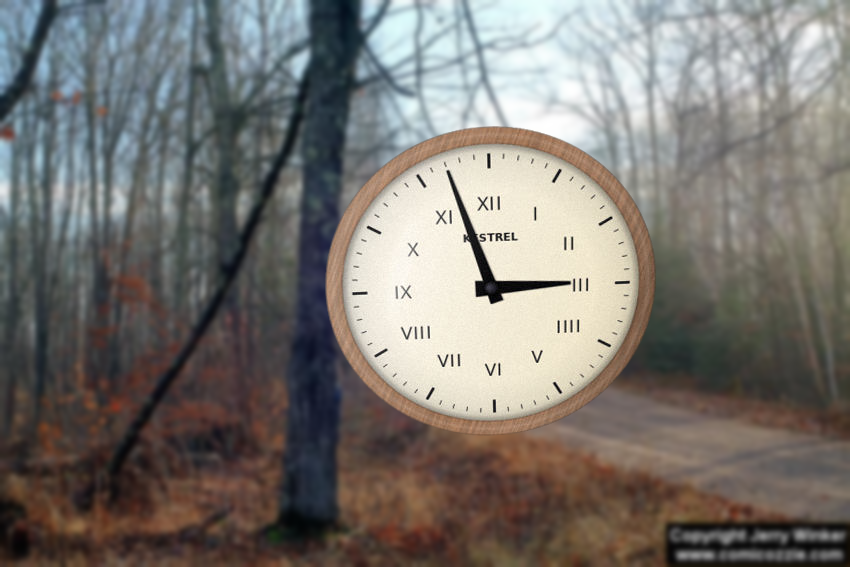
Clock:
2:57
